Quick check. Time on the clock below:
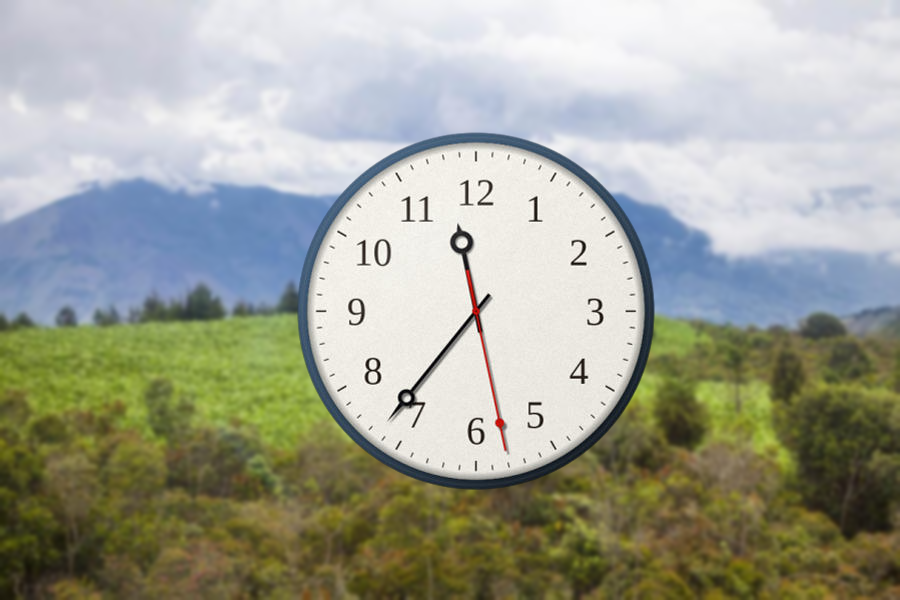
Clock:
11:36:28
